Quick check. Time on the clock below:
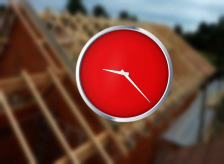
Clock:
9:23
